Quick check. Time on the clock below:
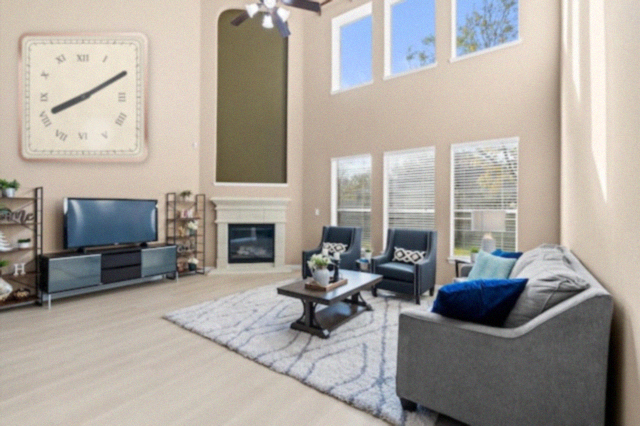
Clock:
8:10
